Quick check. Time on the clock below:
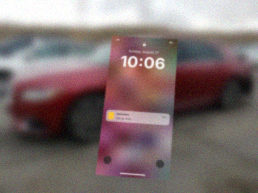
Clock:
10:06
